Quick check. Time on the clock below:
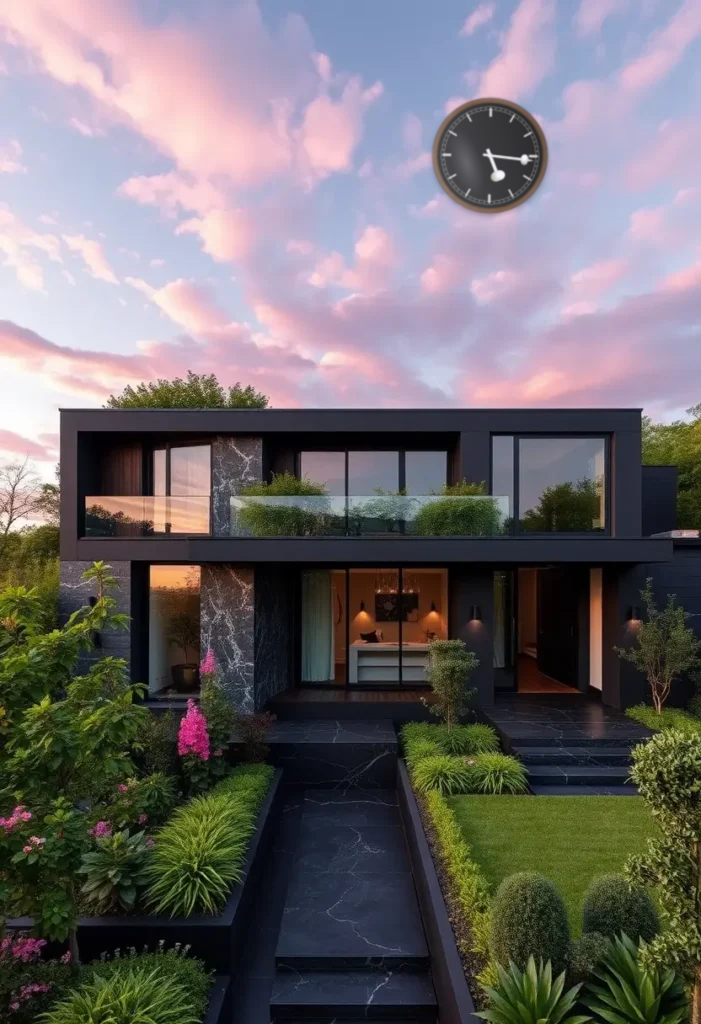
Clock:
5:16
